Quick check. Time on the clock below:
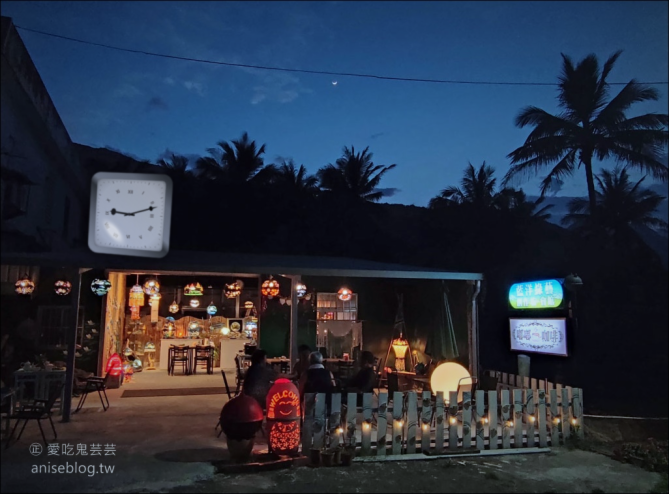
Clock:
9:12
